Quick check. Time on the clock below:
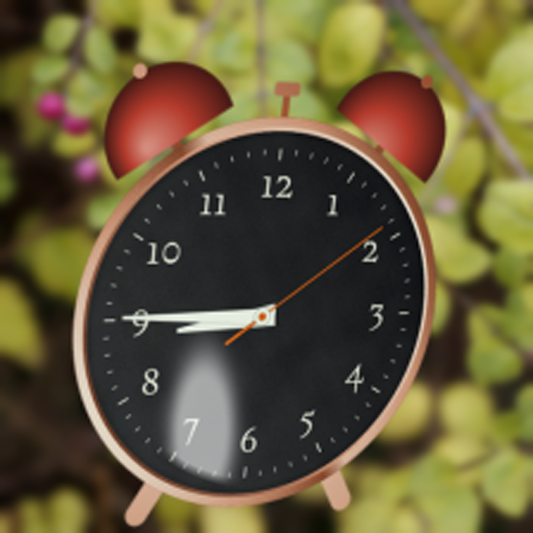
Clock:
8:45:09
